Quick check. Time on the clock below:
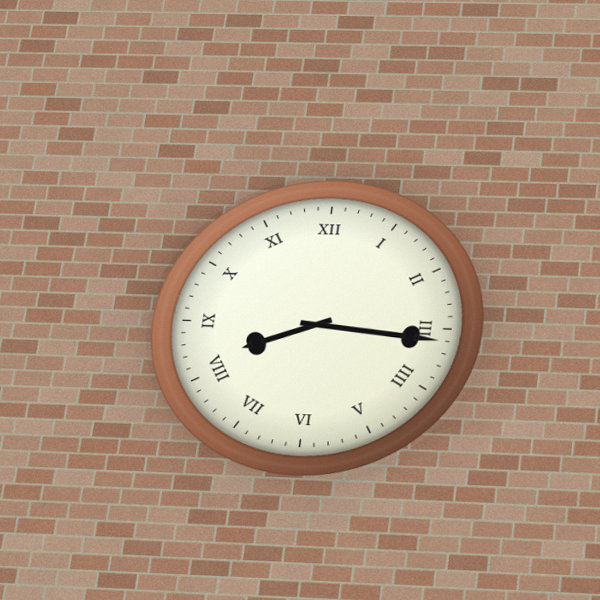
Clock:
8:16
